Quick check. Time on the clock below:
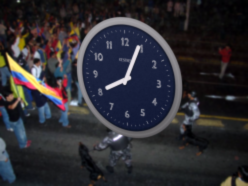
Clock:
8:04
